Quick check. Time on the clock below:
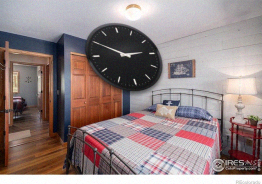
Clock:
2:50
